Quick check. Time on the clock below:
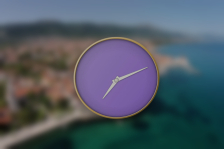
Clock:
7:11
